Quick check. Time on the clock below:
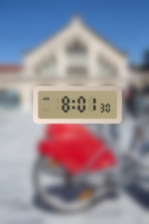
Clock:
8:01:30
